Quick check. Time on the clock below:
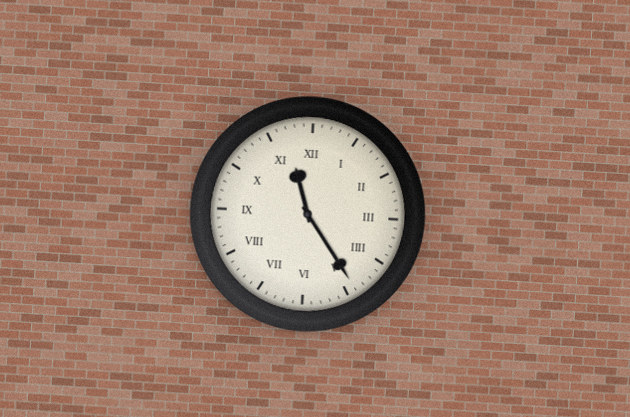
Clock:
11:24
